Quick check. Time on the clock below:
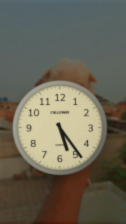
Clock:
5:24
